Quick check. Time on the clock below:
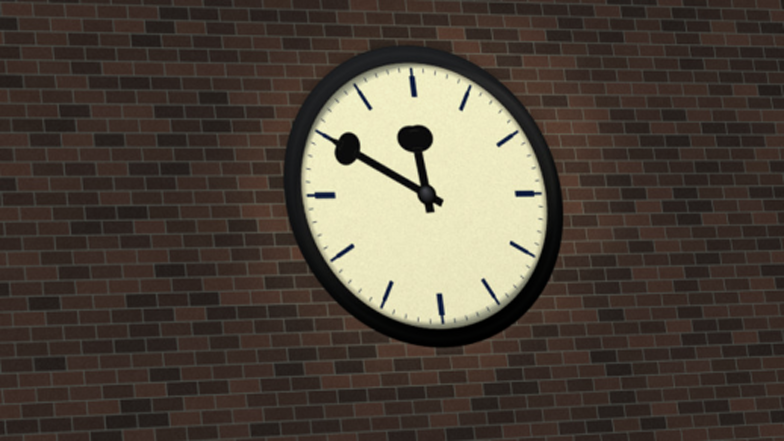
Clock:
11:50
